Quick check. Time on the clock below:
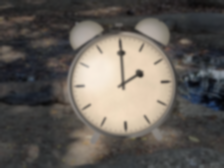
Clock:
2:00
